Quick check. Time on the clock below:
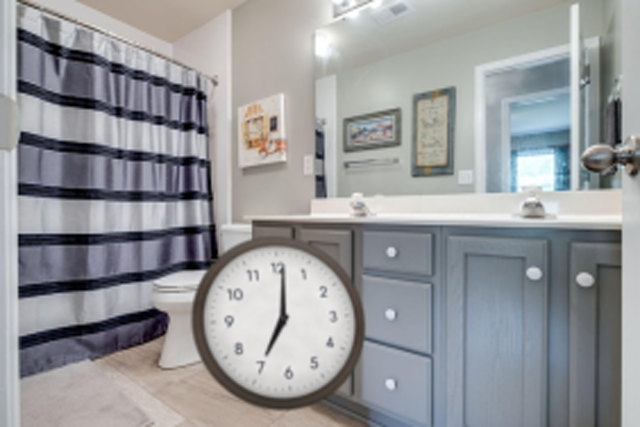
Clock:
7:01
